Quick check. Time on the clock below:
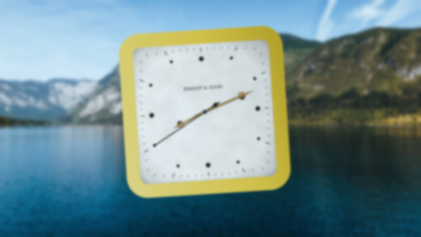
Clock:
8:11:40
